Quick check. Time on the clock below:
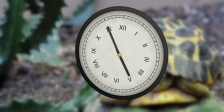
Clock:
4:55
